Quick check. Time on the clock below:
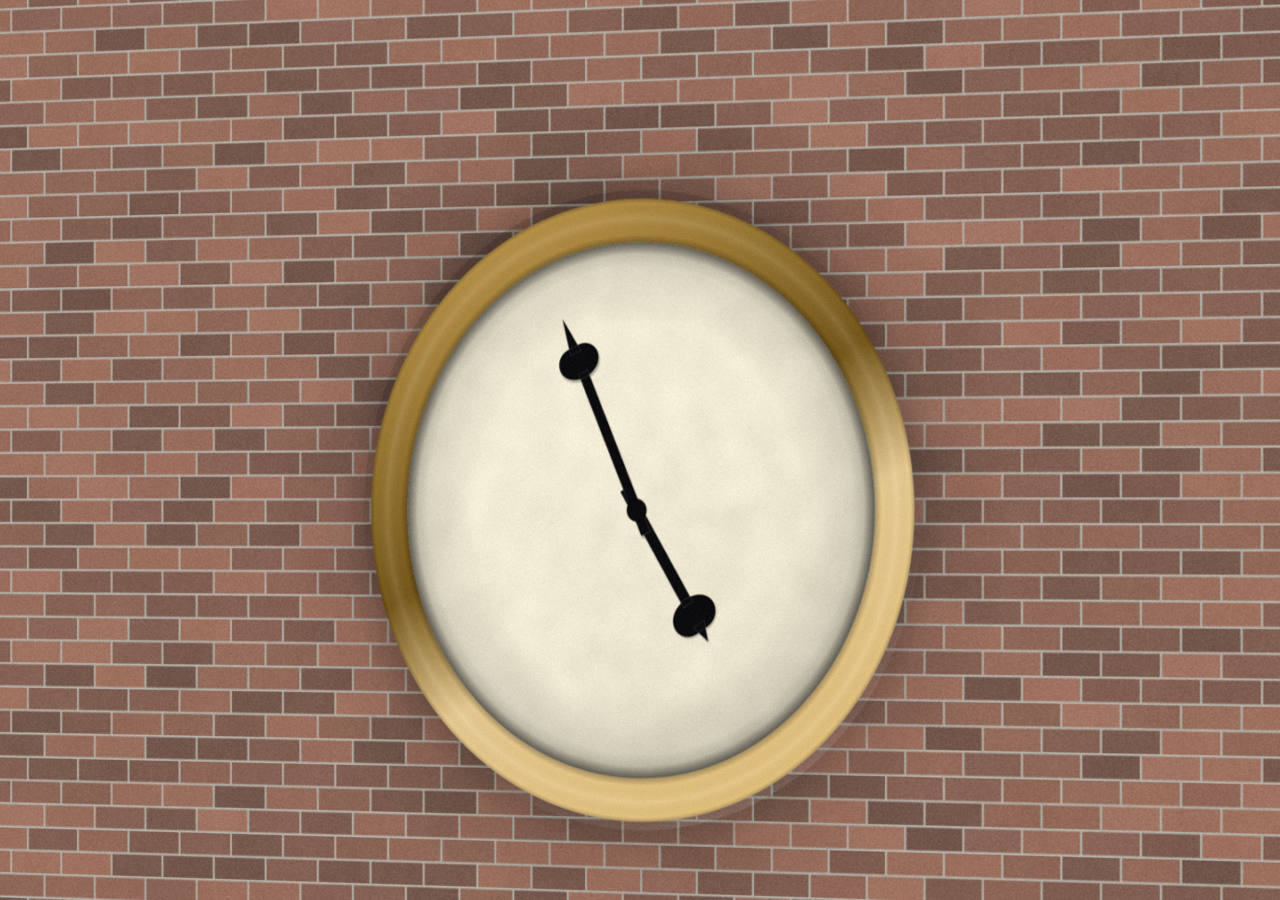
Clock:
4:56
